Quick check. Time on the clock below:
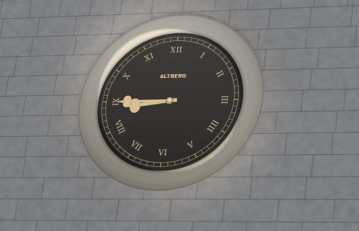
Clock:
8:45
